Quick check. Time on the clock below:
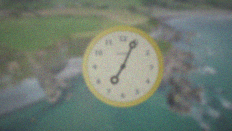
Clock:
7:04
